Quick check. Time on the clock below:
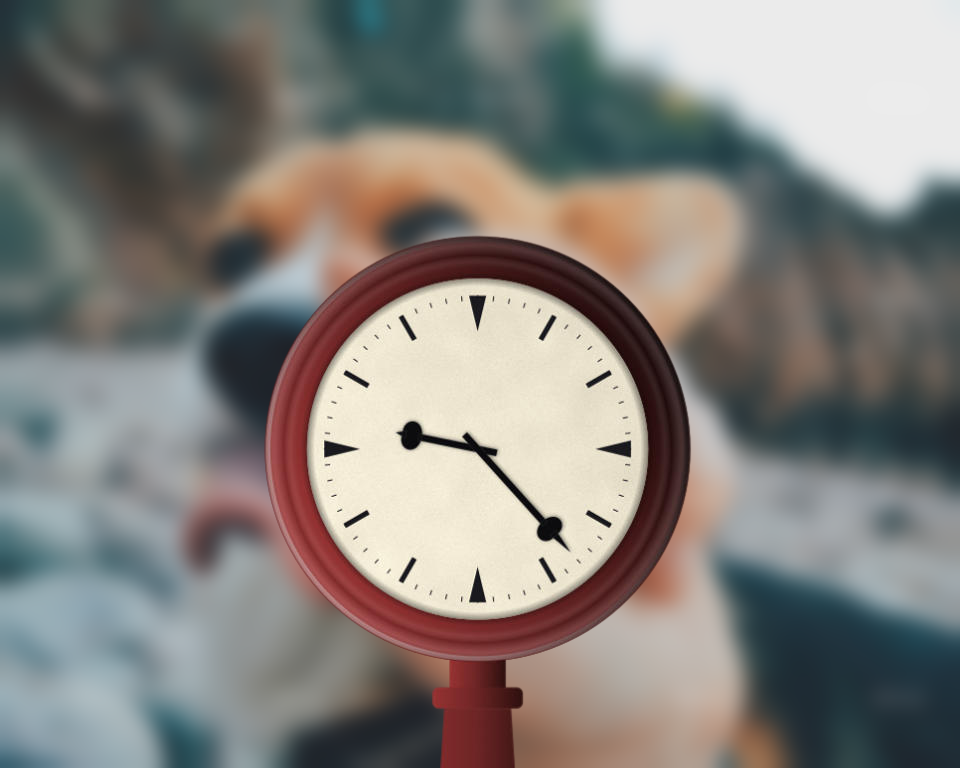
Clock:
9:23
